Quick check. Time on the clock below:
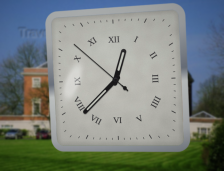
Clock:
12:37:52
